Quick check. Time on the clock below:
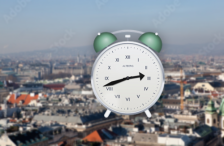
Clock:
2:42
